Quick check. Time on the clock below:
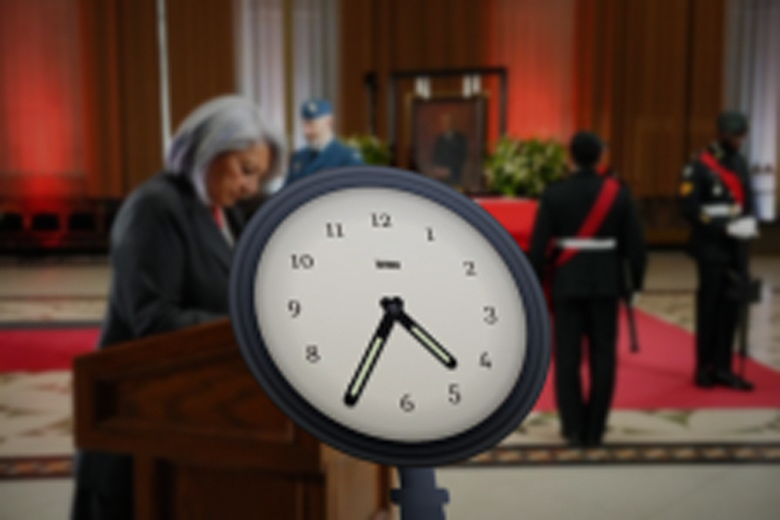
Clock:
4:35
